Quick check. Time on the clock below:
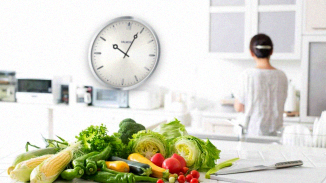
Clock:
10:04
